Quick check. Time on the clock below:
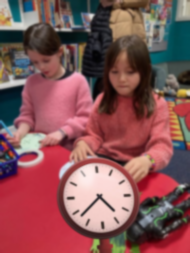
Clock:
4:38
